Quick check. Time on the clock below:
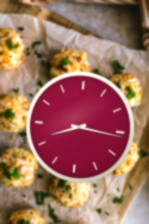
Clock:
8:16
